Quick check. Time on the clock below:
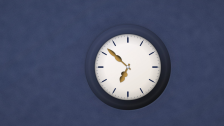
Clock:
6:52
